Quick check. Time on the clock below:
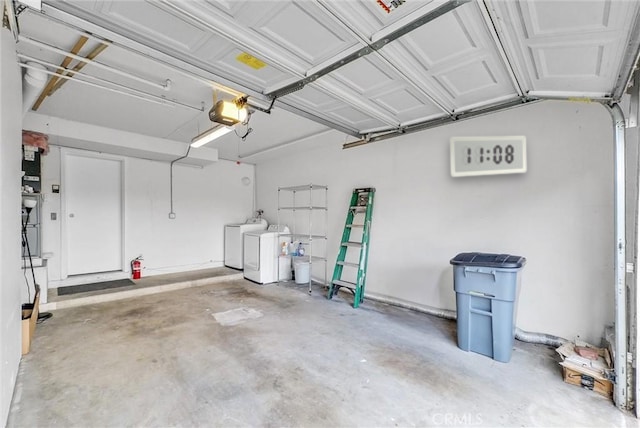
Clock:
11:08
